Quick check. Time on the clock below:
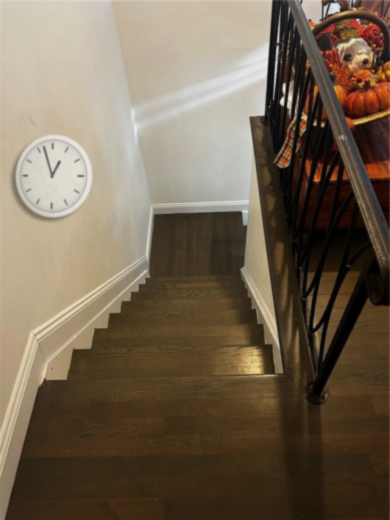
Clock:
12:57
